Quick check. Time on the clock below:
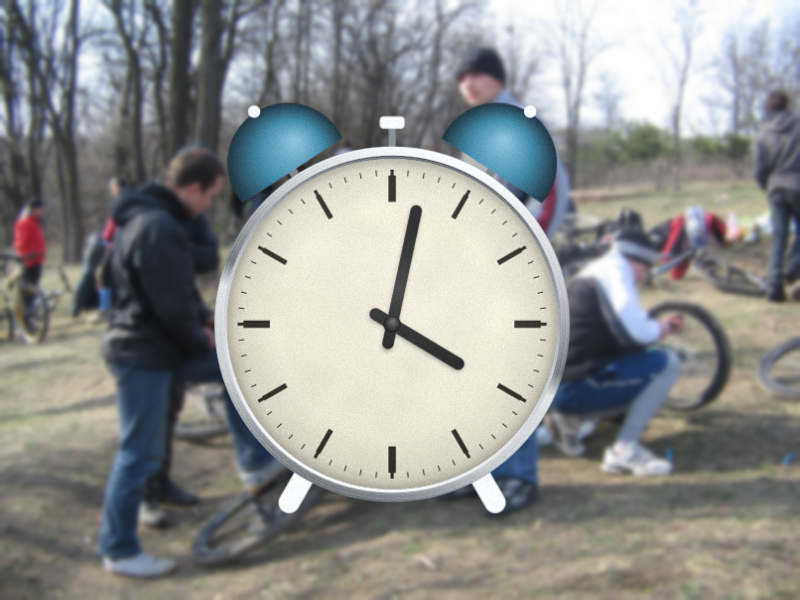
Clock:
4:02
